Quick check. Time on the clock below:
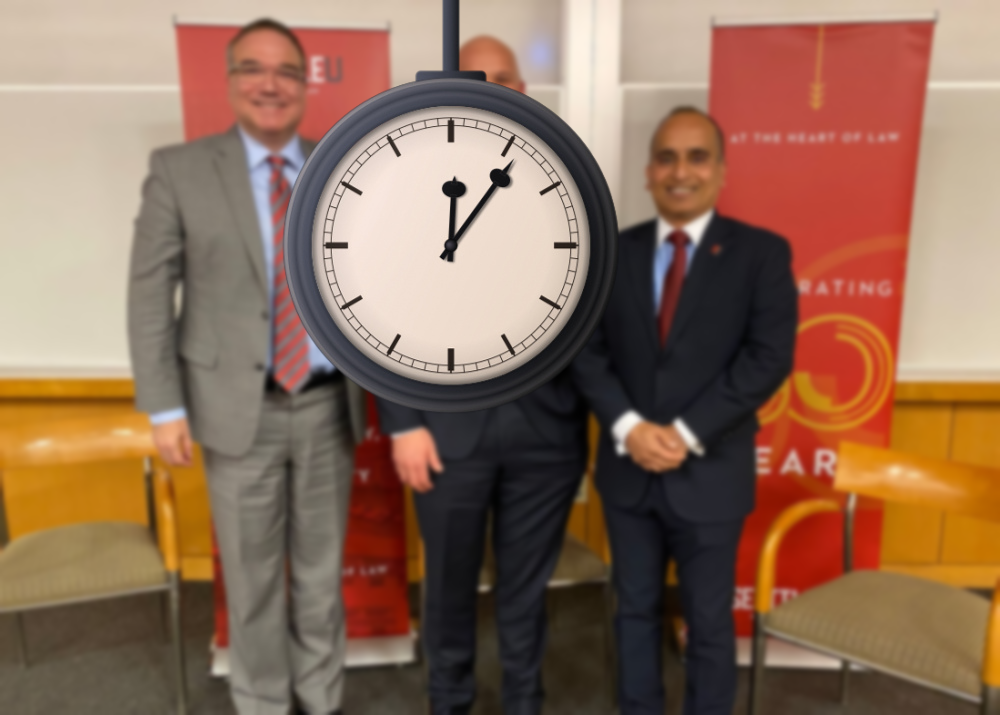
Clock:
12:06
